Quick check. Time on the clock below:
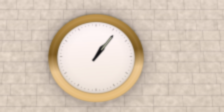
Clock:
1:06
